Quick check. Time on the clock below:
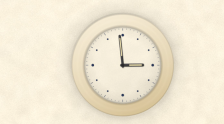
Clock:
2:59
